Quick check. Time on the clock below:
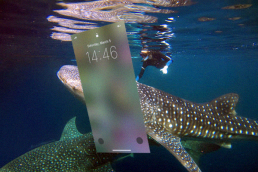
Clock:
14:46
